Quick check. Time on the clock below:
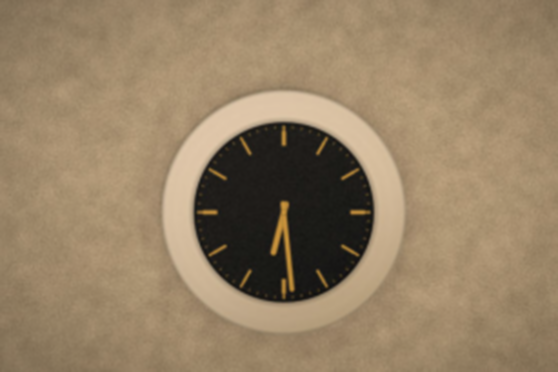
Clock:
6:29
